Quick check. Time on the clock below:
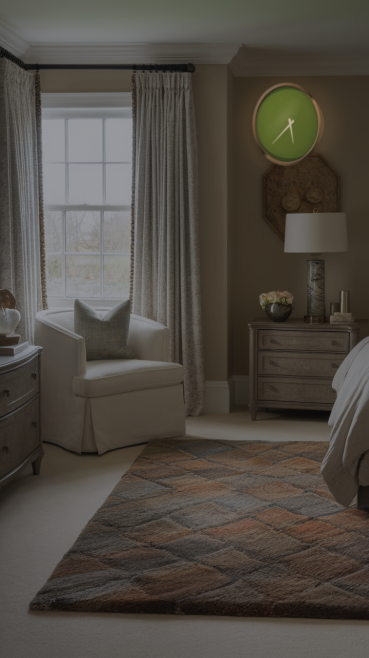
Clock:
5:38
